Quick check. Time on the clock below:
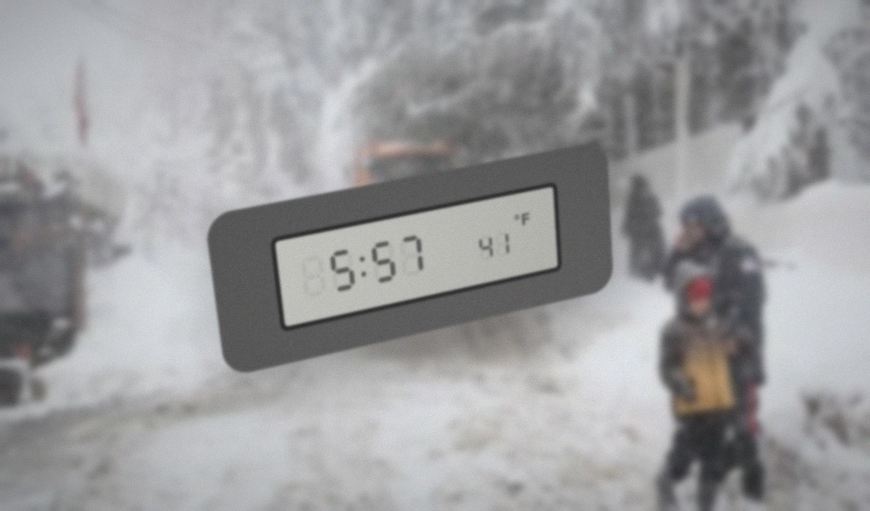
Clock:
5:57
